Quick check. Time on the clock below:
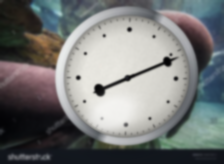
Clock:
8:11
